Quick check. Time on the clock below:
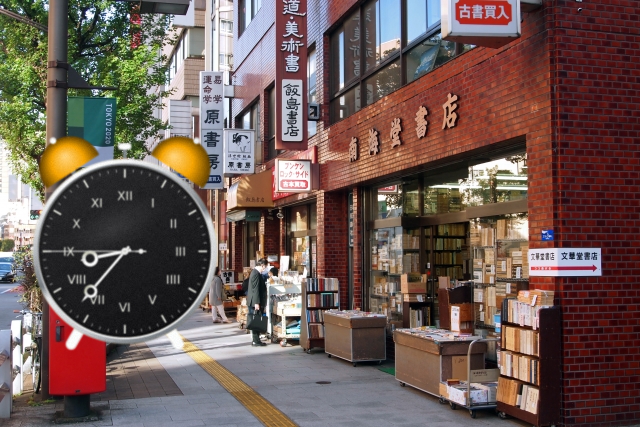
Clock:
8:36:45
